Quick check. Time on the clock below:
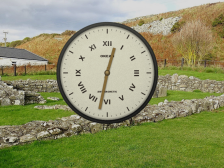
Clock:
12:32
